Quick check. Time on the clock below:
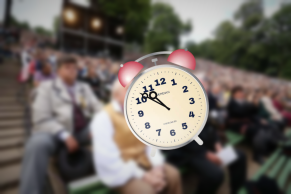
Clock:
10:52
